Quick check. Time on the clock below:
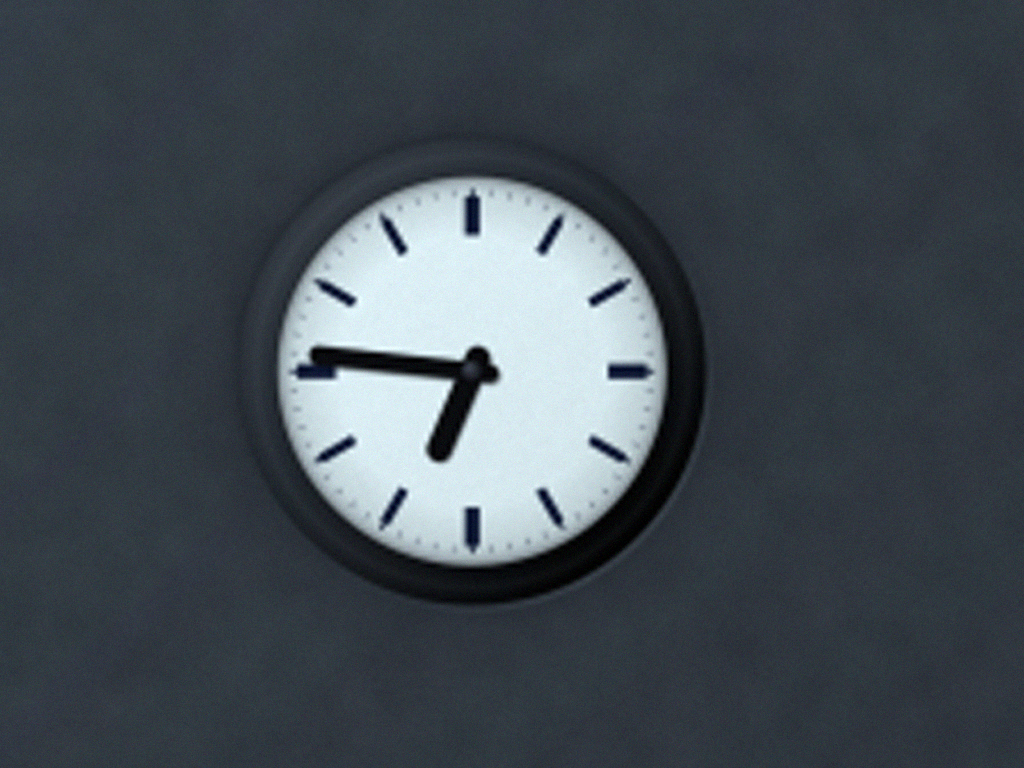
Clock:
6:46
